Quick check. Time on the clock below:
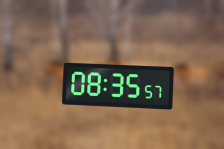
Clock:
8:35:57
